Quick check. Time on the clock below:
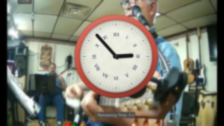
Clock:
2:53
